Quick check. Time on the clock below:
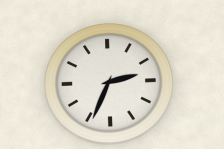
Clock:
2:34
